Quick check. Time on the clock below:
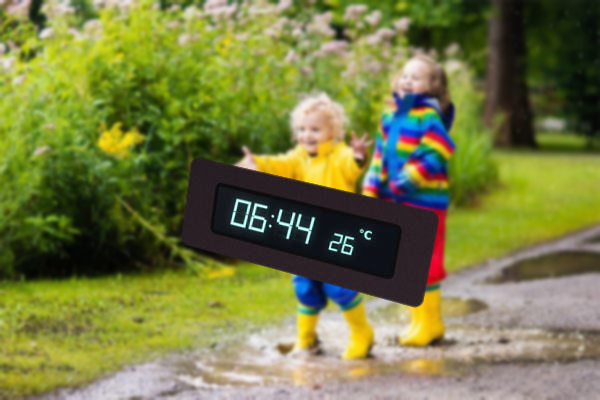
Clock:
6:44
